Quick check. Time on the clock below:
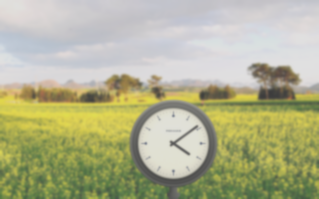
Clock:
4:09
